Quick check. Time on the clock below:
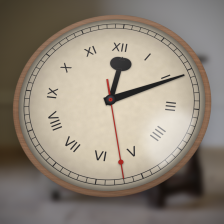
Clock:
12:10:27
